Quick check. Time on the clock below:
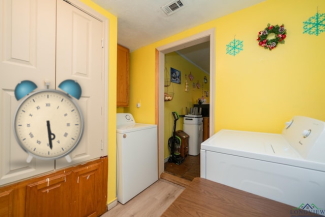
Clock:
5:29
